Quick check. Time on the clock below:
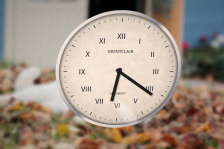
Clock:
6:21
